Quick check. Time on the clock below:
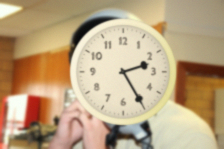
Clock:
2:25
